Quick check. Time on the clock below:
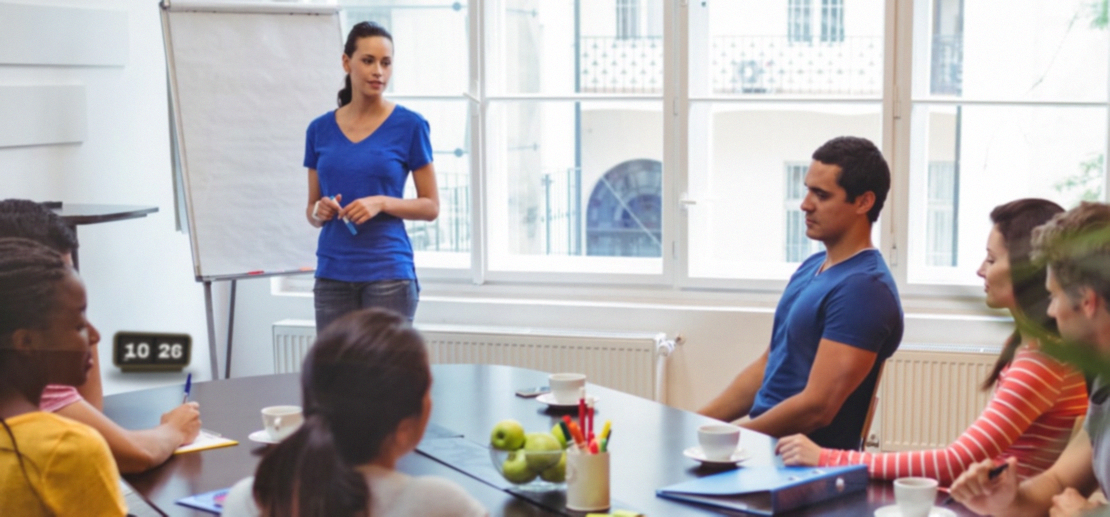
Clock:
10:26
